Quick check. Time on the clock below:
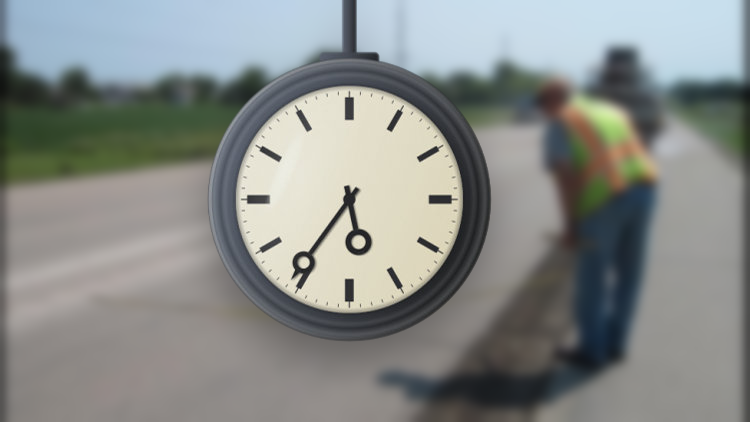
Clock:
5:36
